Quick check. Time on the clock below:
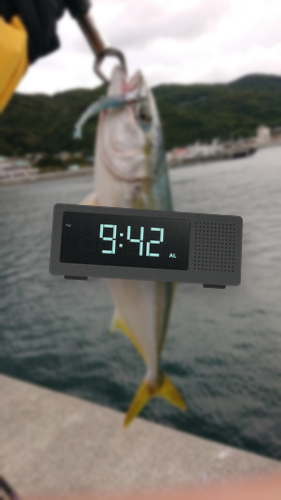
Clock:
9:42
